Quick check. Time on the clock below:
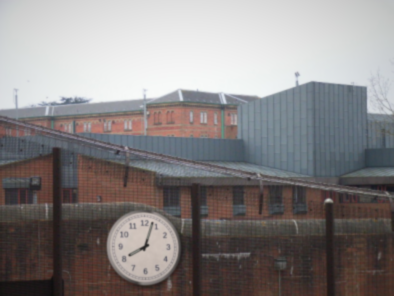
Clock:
8:03
